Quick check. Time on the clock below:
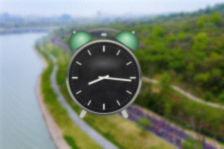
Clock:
8:16
